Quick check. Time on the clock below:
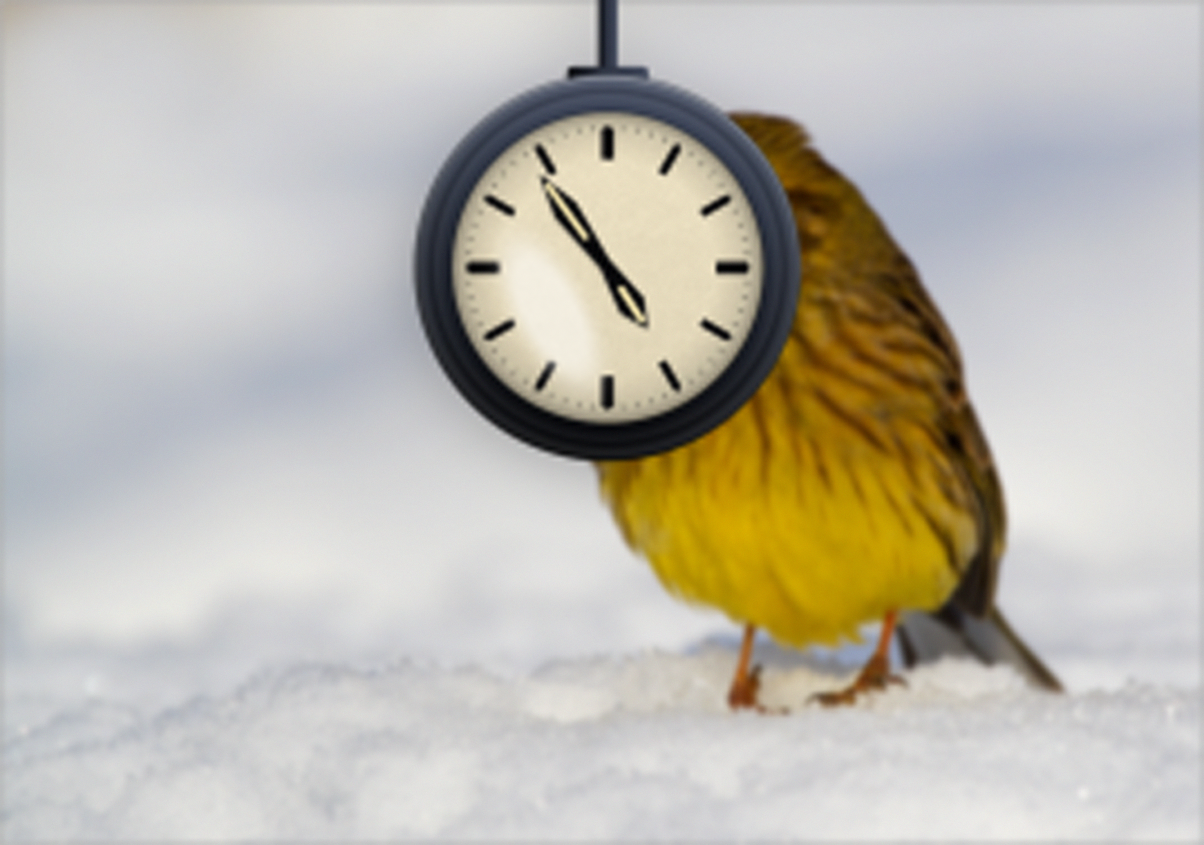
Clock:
4:54
